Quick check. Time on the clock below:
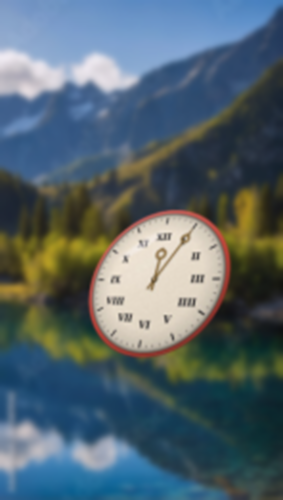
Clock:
12:05
